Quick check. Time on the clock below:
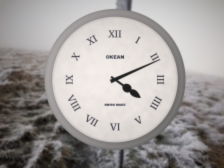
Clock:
4:11
